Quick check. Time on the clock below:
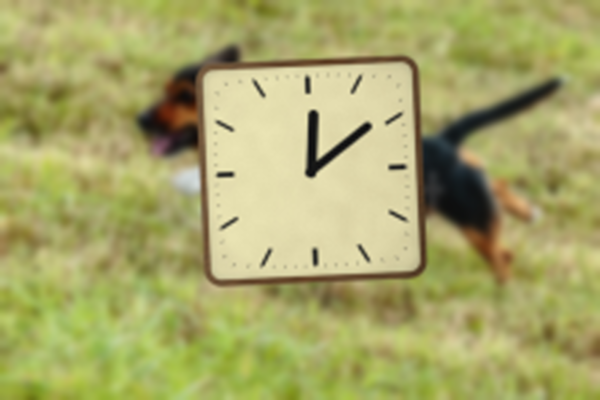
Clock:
12:09
